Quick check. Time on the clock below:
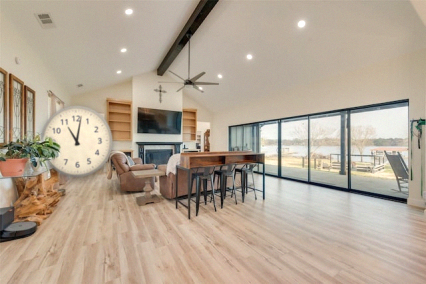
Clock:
11:02
